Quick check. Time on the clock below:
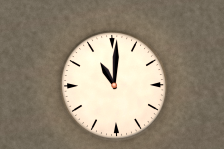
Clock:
11:01
